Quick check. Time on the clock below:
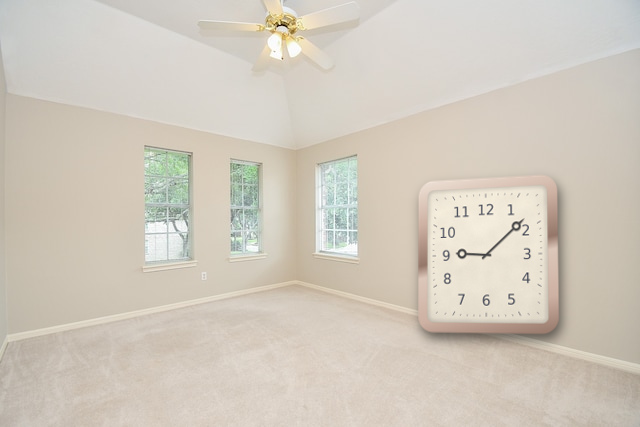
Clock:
9:08
